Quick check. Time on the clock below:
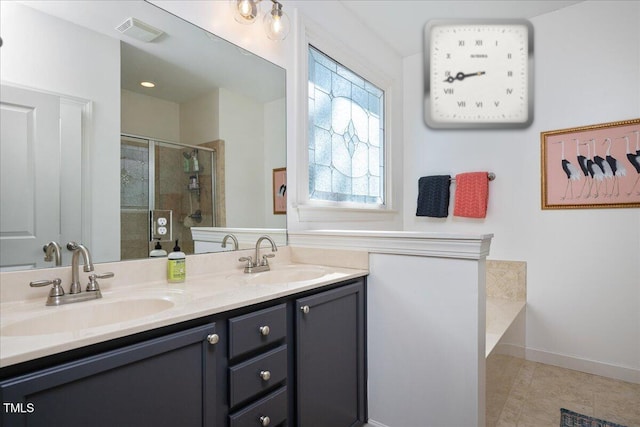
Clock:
8:43
